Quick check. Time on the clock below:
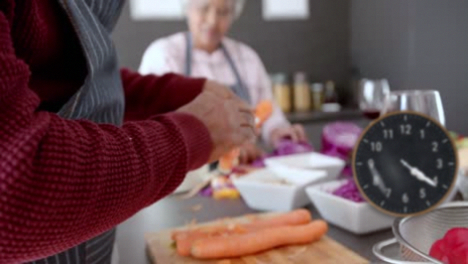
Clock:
4:21
